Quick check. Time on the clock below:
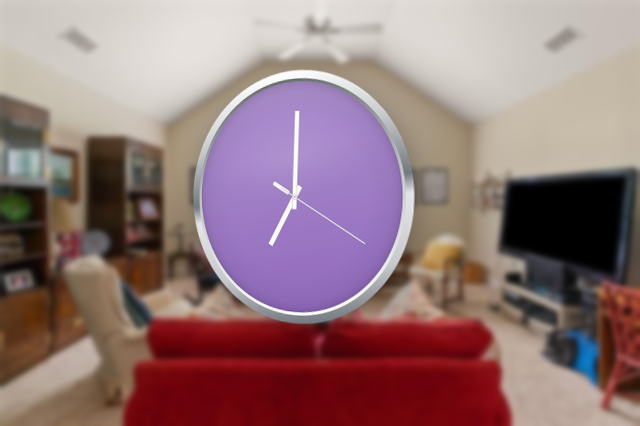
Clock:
7:00:20
